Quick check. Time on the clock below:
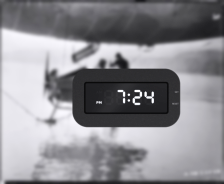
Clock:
7:24
